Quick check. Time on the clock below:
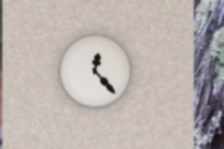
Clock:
12:23
